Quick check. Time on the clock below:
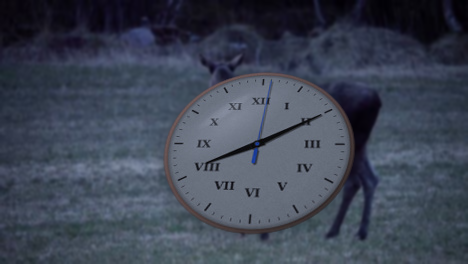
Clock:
8:10:01
